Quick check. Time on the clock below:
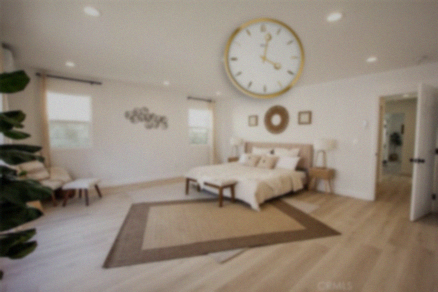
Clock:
4:02
